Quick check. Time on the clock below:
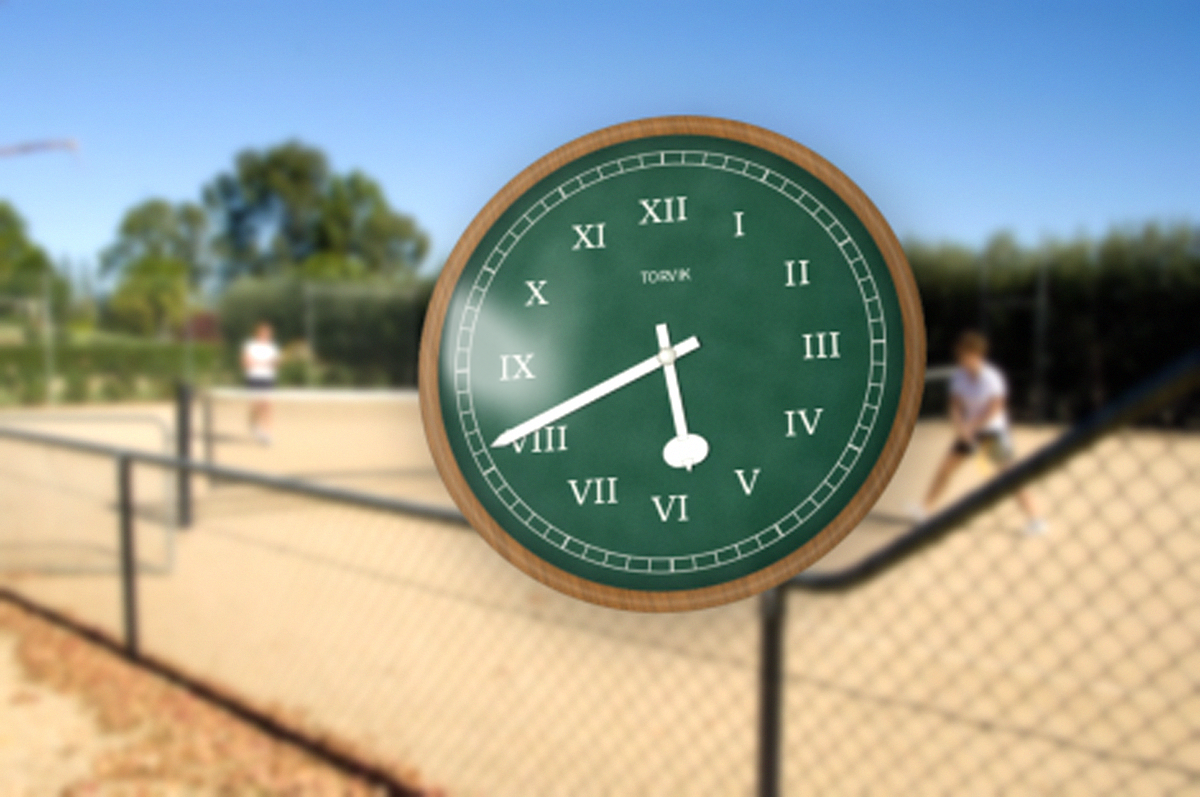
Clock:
5:41
